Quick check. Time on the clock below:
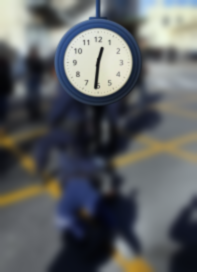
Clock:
12:31
